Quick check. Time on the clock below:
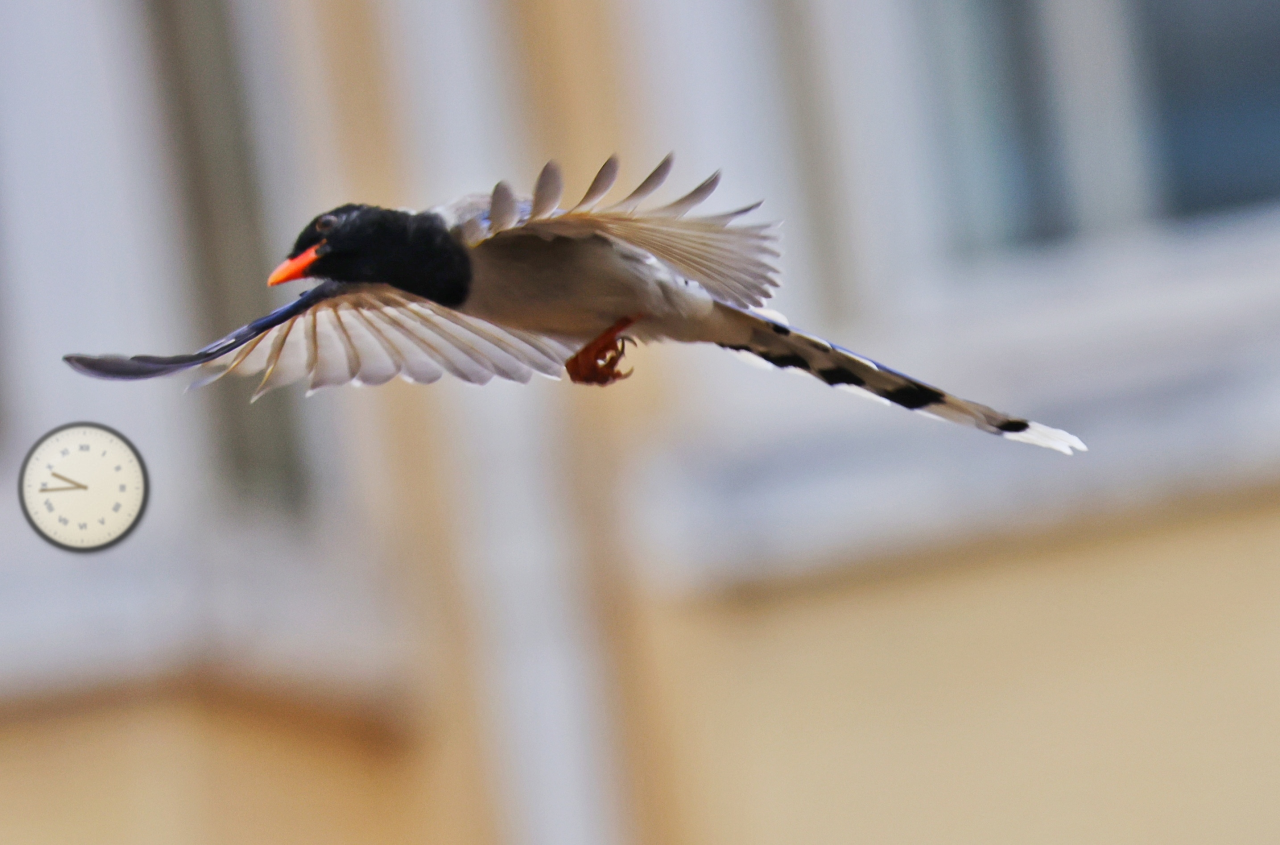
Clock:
9:44
